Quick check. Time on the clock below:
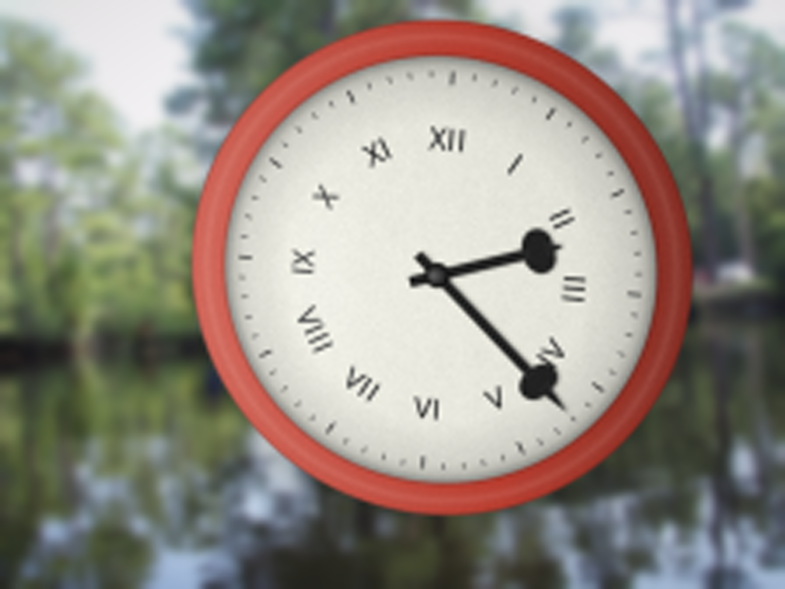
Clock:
2:22
